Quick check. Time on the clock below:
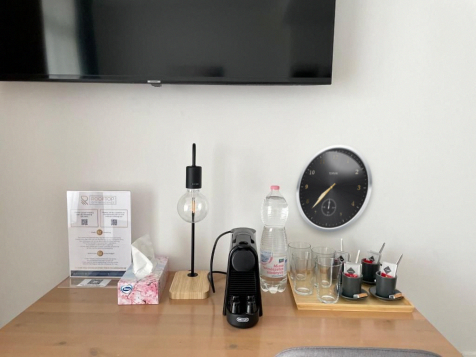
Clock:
7:37
